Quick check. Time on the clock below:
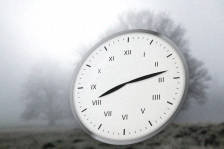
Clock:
8:13
